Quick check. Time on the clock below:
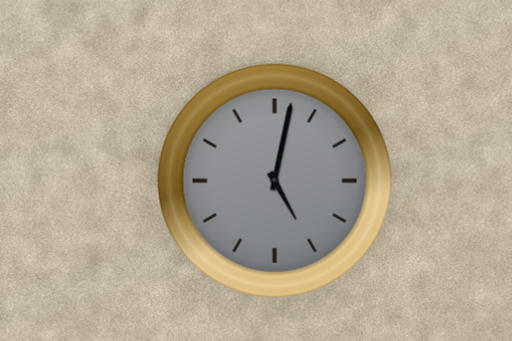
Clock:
5:02
